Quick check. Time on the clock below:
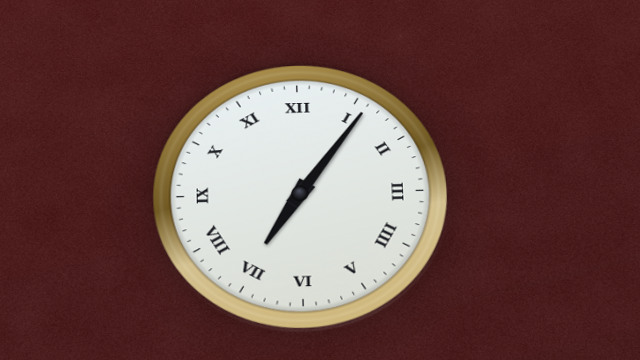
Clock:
7:06
